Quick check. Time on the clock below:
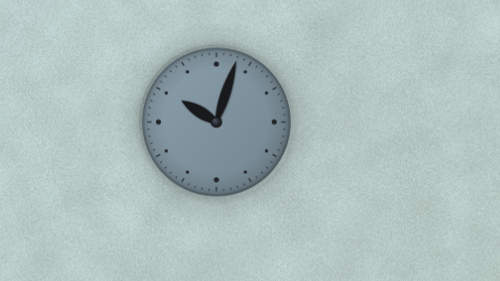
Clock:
10:03
